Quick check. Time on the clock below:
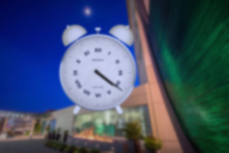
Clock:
4:21
